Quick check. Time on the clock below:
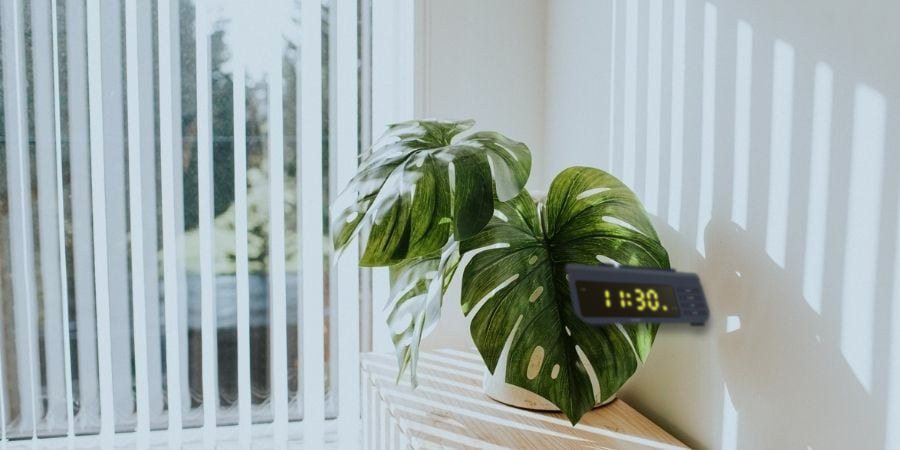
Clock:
11:30
